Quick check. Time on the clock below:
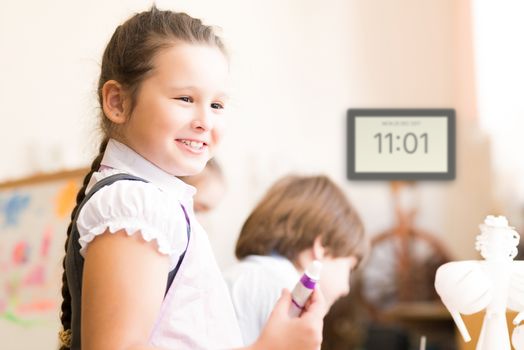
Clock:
11:01
